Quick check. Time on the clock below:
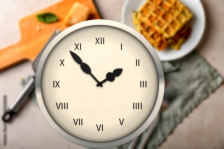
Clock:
1:53
